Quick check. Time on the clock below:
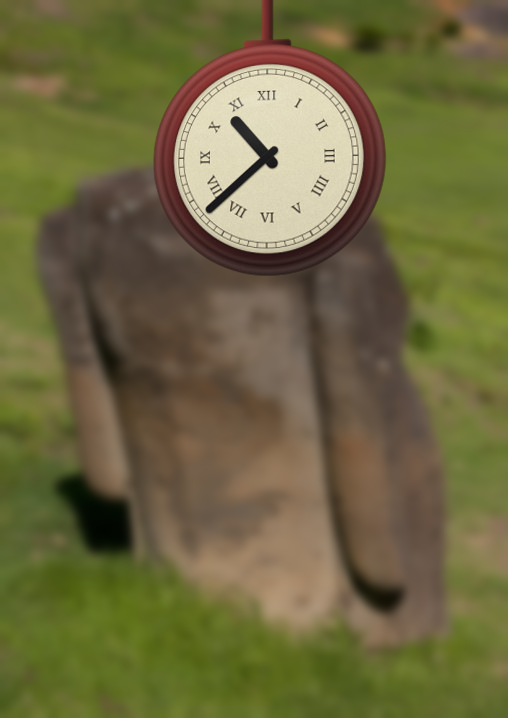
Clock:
10:38
